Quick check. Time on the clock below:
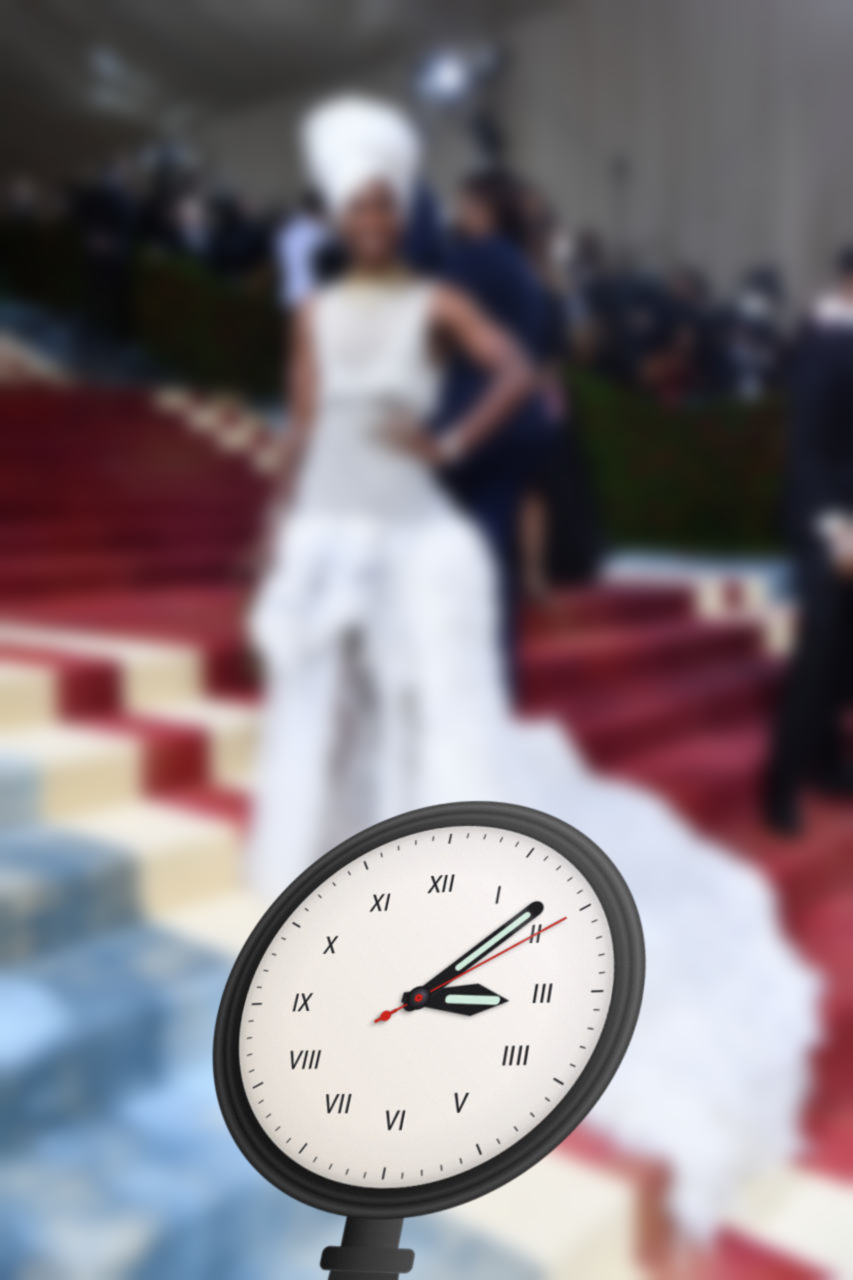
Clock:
3:08:10
